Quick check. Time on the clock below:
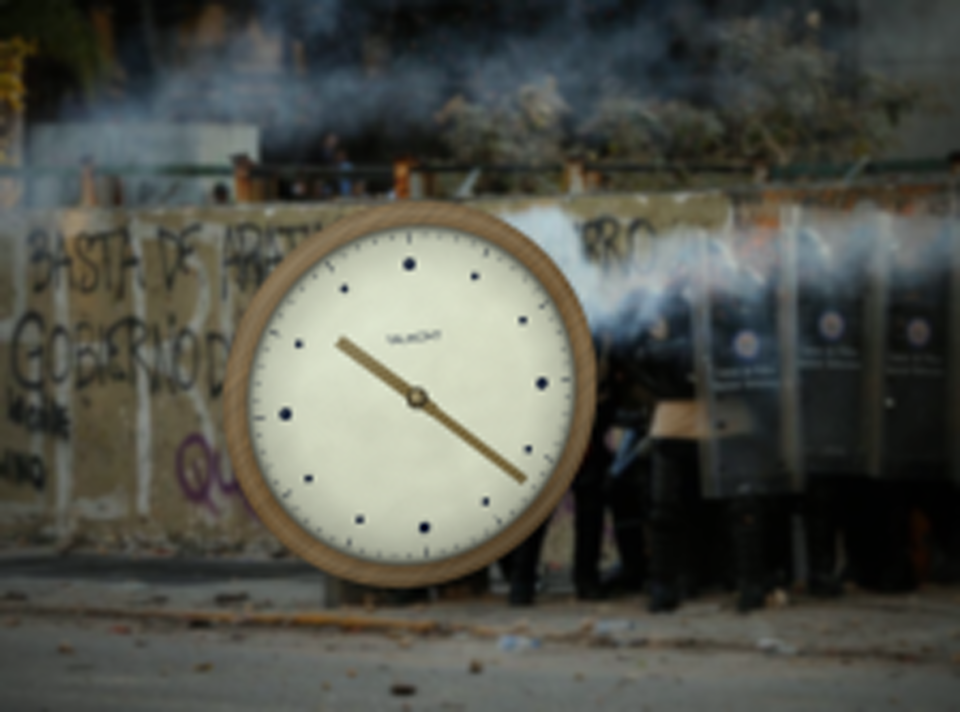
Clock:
10:22
